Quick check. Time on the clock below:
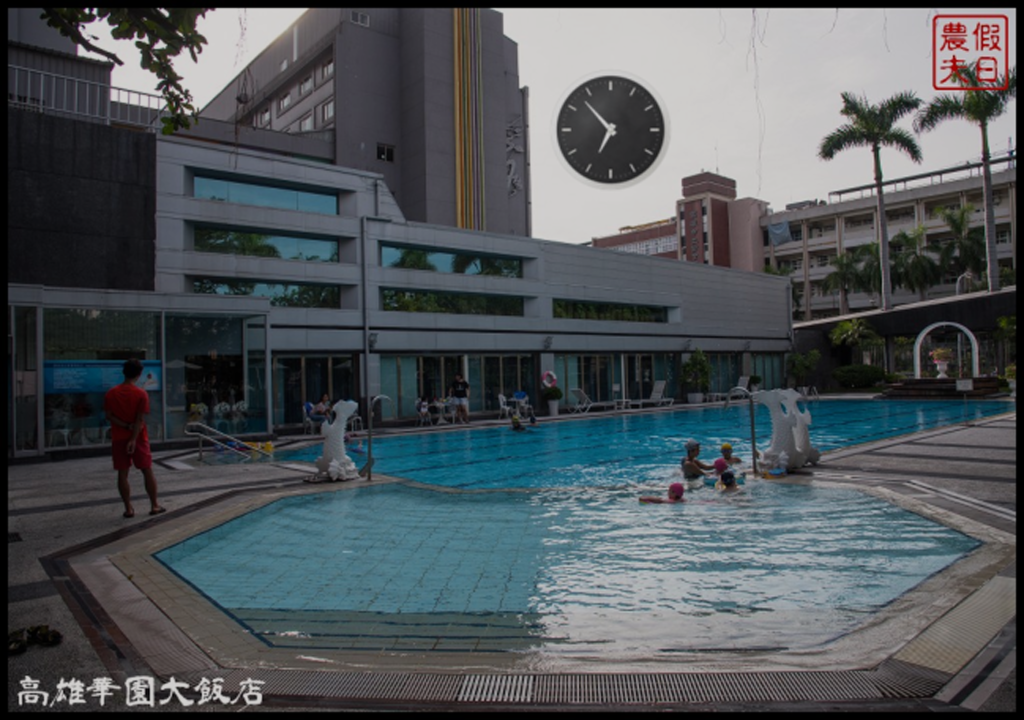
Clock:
6:53
